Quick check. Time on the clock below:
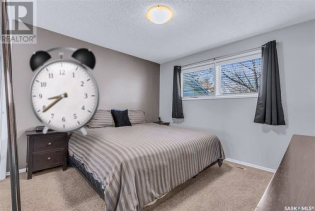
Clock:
8:39
